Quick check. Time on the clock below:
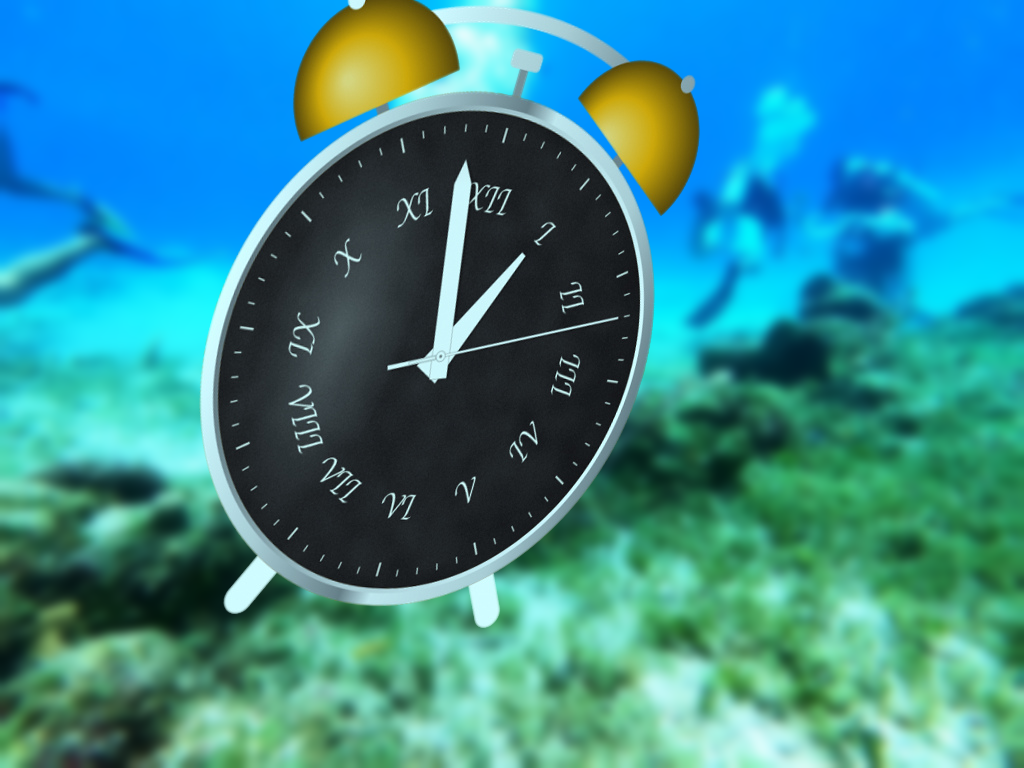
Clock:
12:58:12
